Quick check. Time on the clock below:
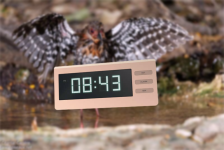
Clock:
8:43
